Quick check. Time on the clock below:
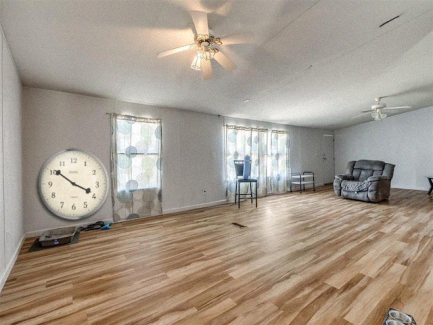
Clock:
3:51
